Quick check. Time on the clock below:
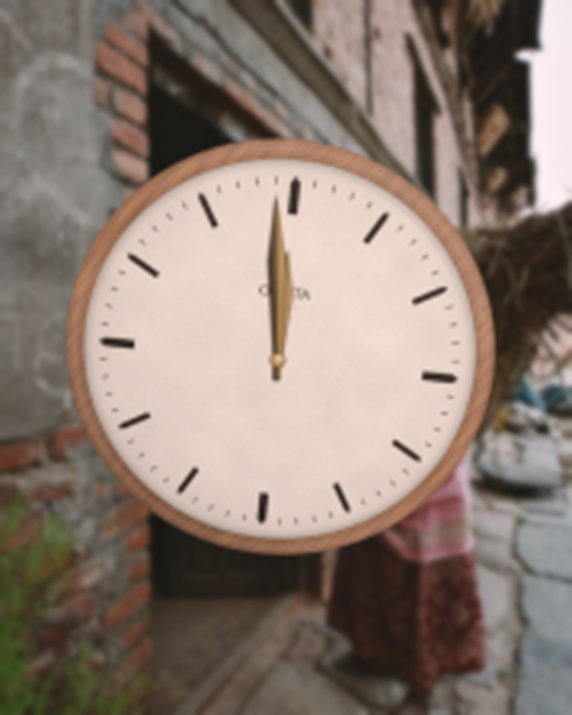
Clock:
11:59
